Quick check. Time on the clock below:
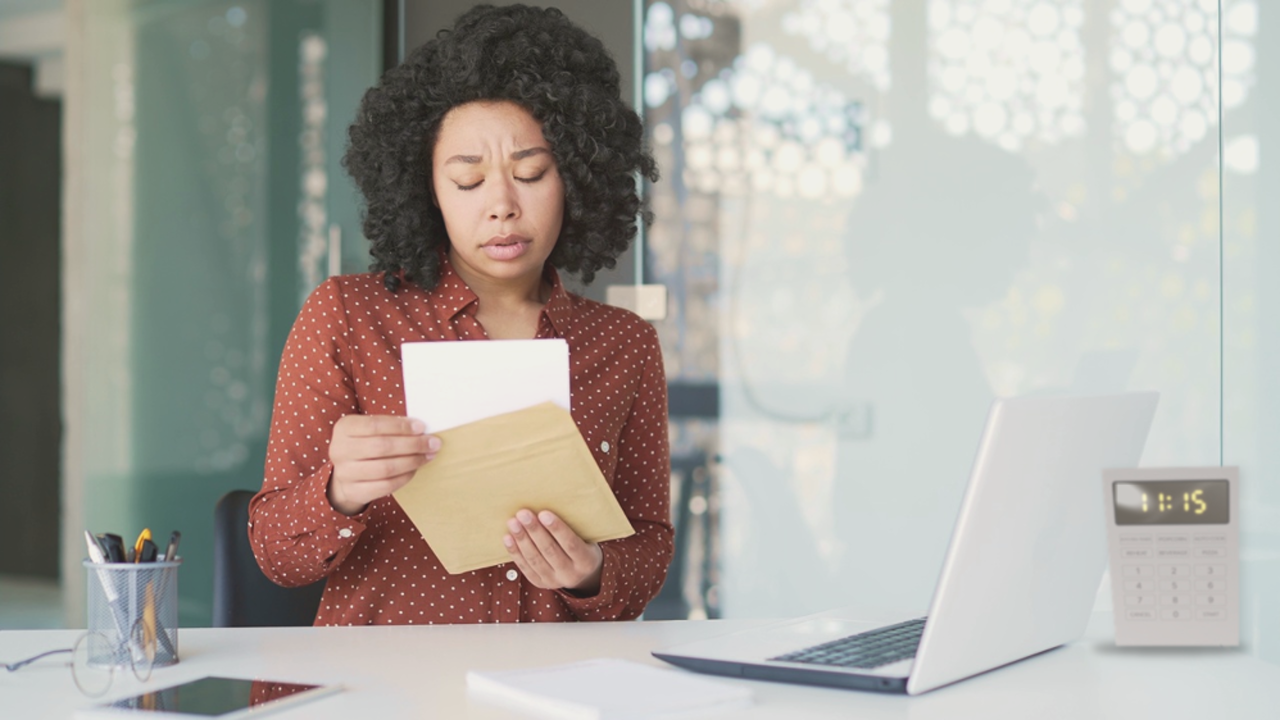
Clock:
11:15
